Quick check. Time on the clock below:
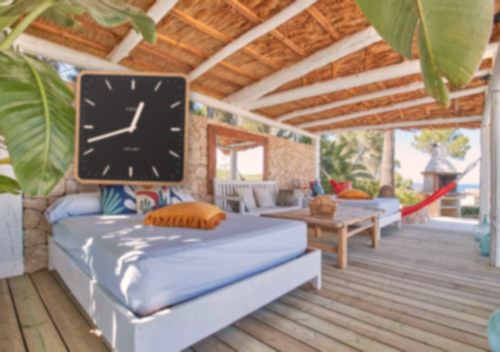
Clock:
12:42
